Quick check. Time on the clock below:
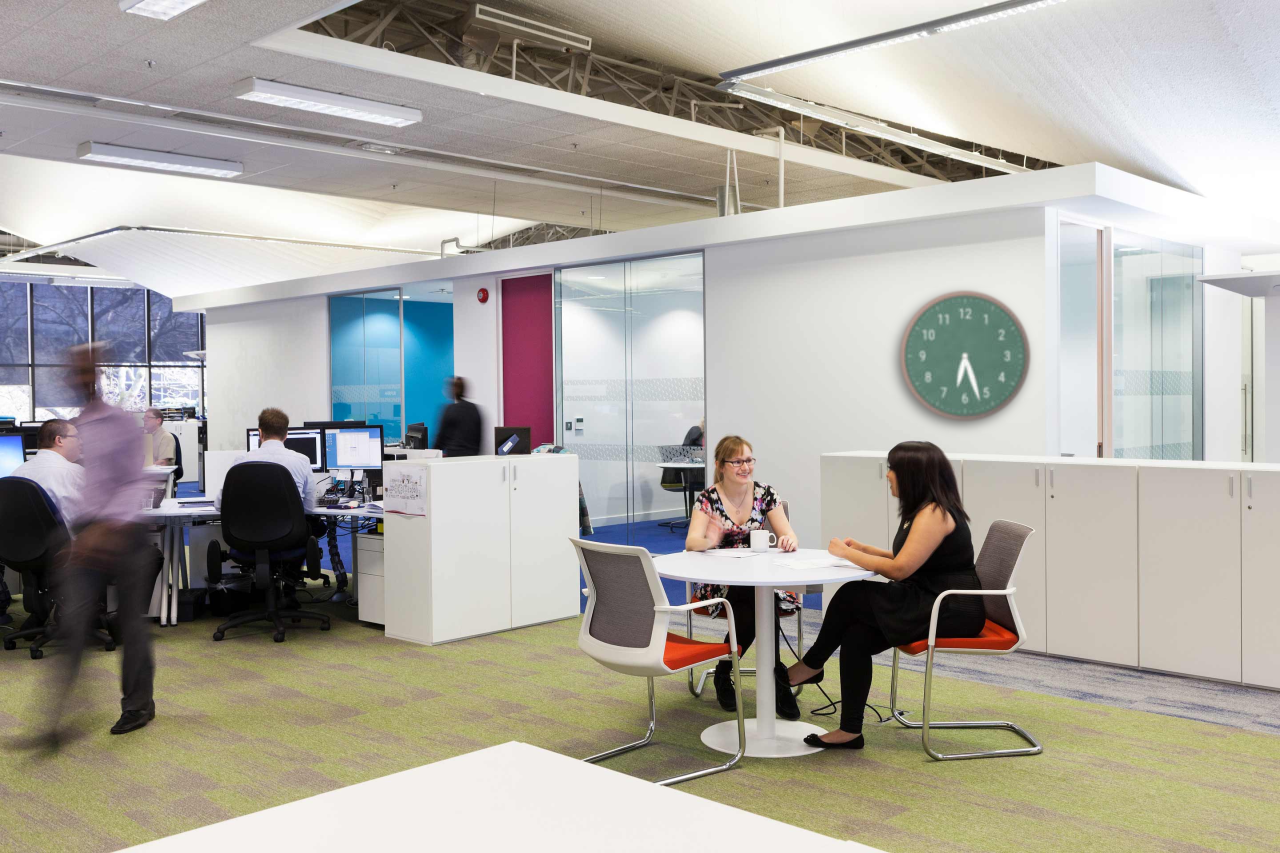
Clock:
6:27
